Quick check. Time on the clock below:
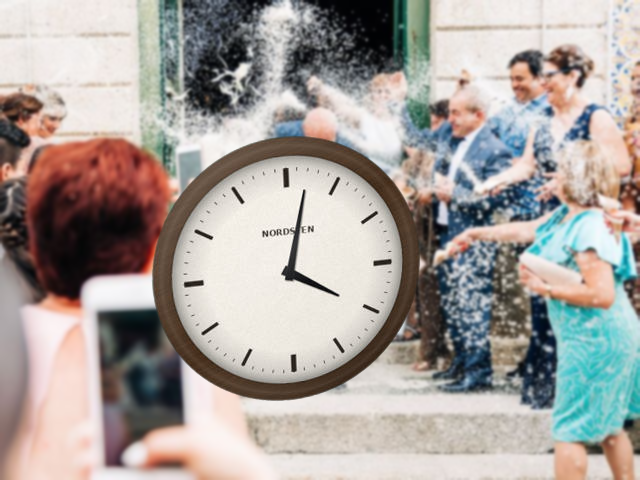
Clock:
4:02
